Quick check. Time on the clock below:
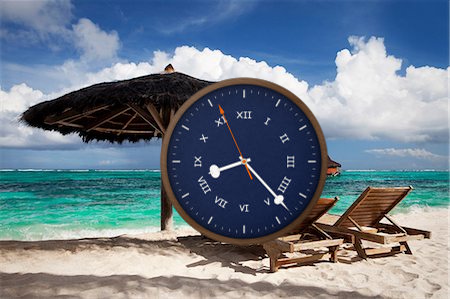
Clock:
8:22:56
